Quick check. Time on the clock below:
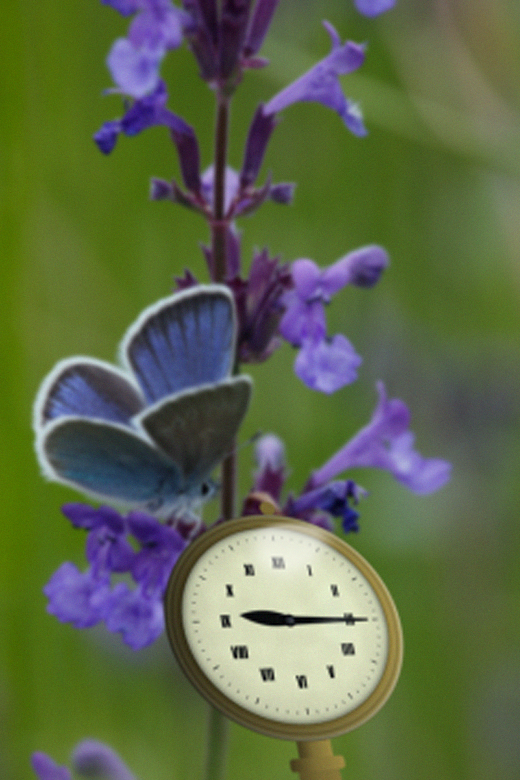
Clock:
9:15
